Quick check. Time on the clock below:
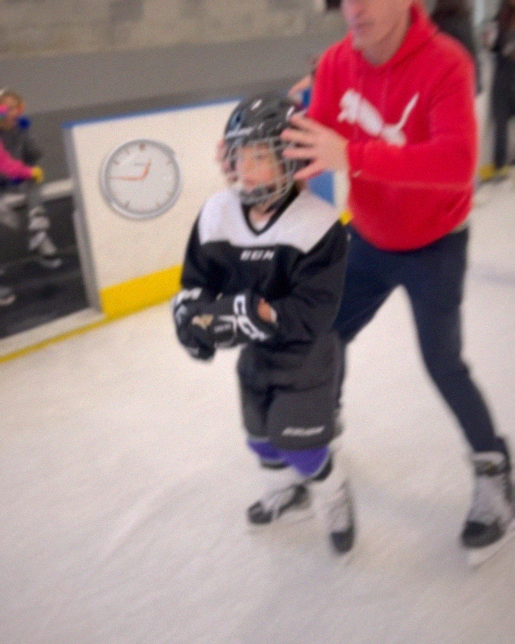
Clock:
12:45
